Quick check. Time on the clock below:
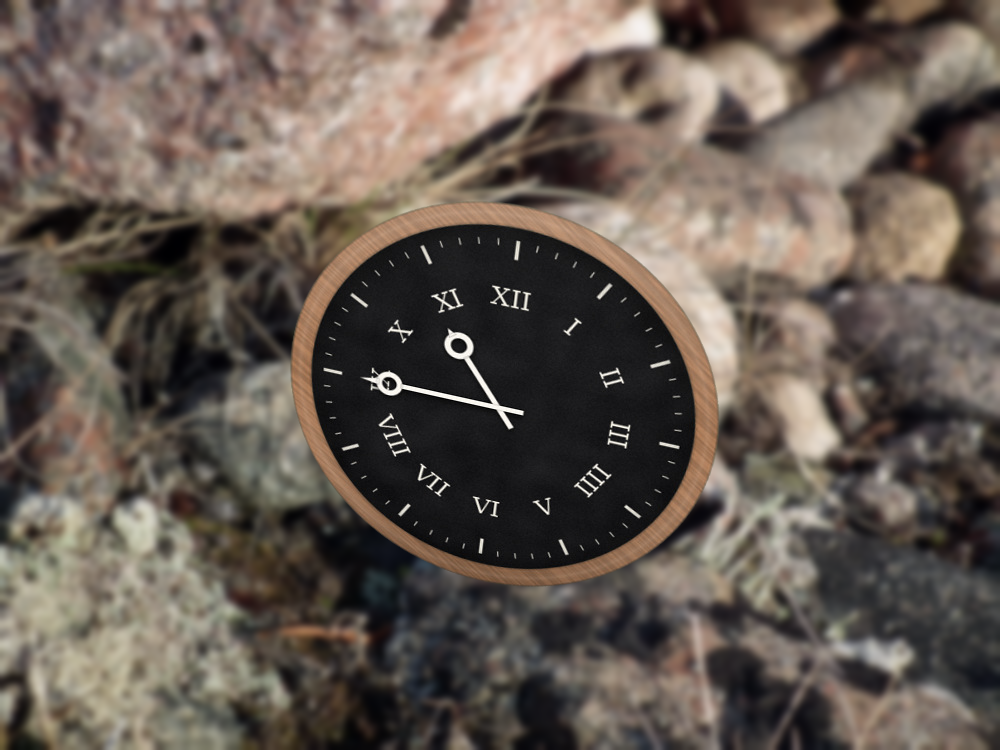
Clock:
10:45
